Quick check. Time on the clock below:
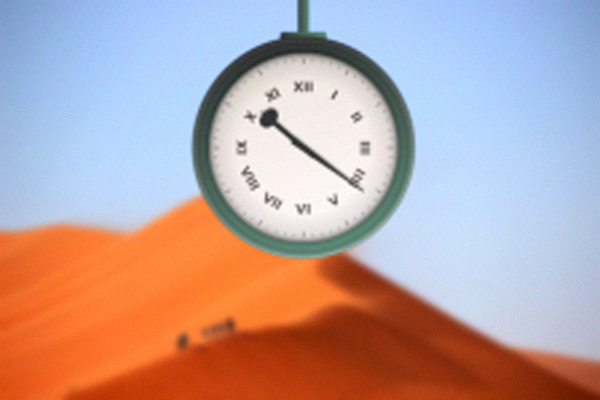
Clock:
10:21
